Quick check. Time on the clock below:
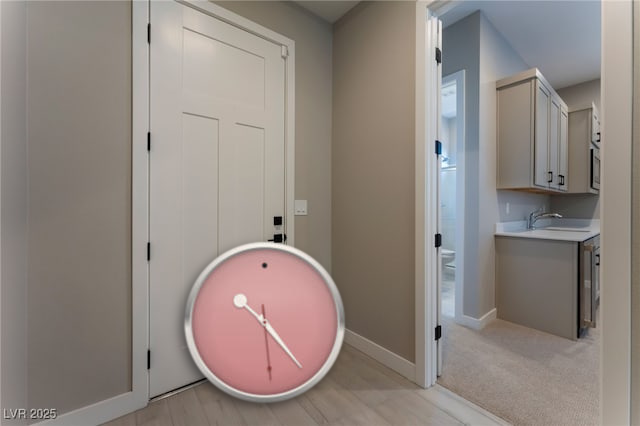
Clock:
10:23:29
